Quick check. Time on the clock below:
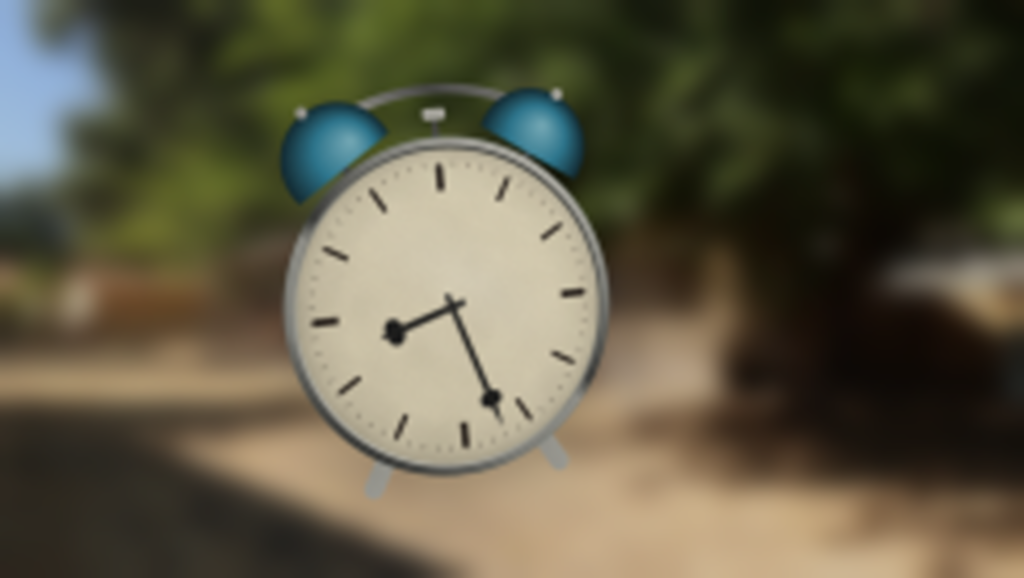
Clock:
8:27
